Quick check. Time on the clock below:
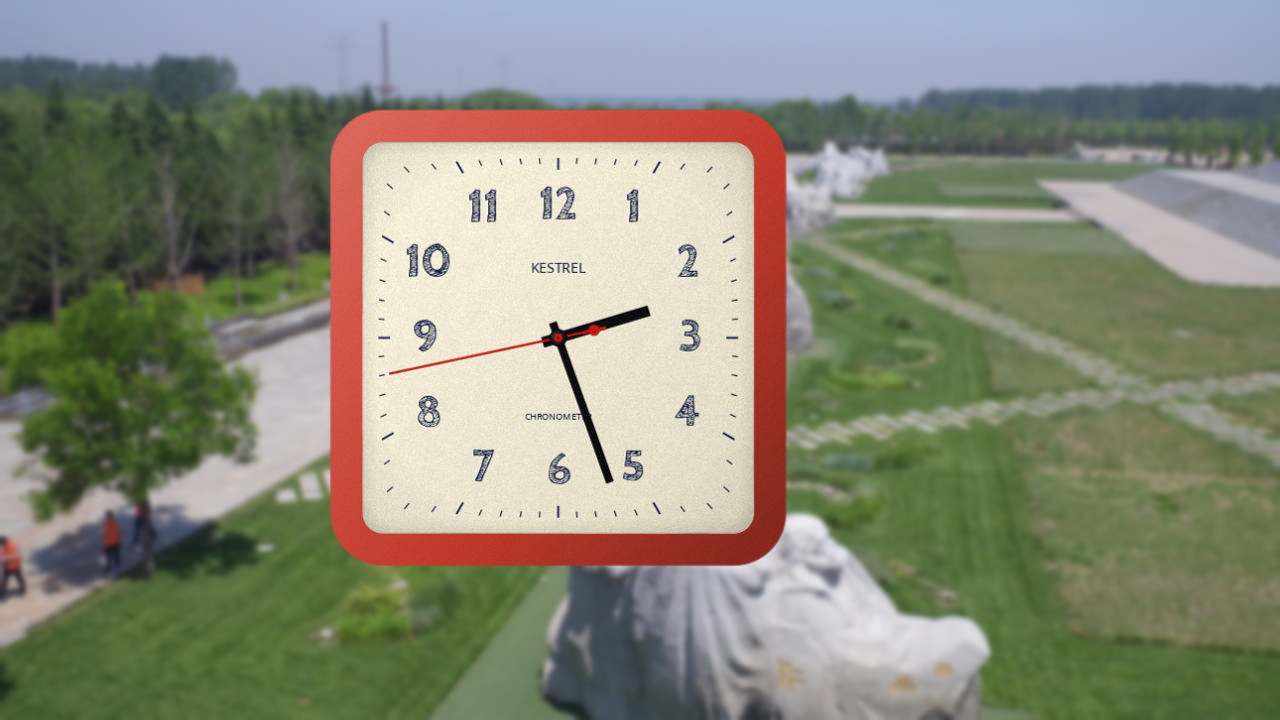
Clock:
2:26:43
